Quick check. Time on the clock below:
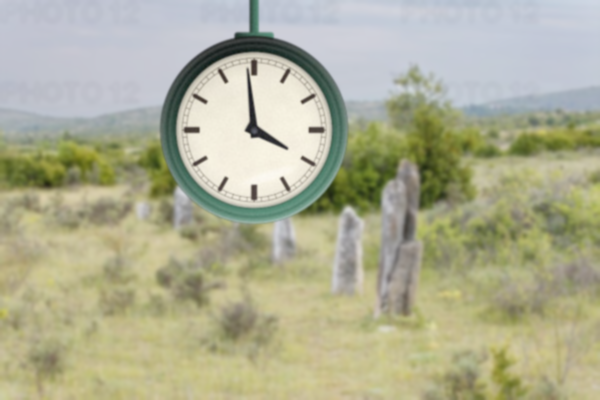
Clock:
3:59
